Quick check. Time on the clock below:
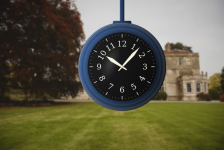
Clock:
10:07
